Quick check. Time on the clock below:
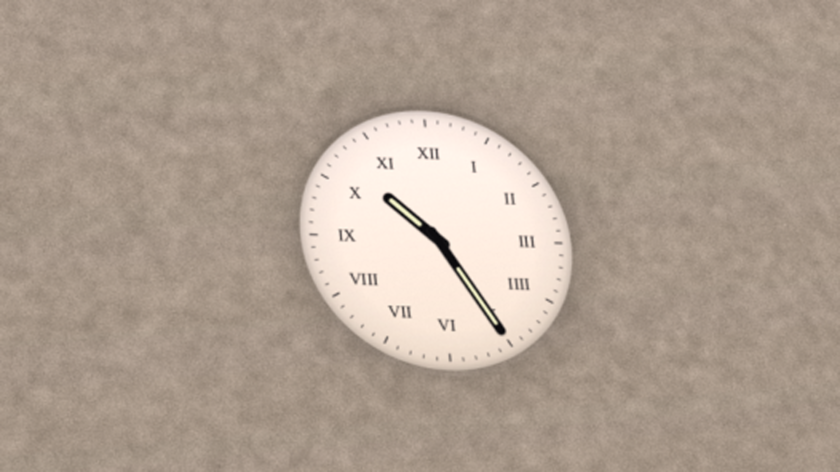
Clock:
10:25
